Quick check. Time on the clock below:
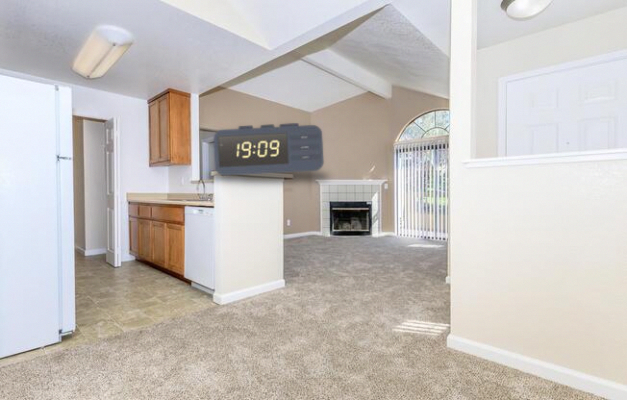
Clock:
19:09
